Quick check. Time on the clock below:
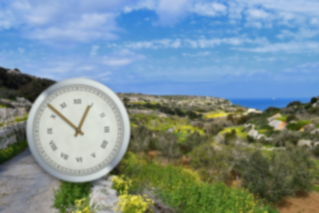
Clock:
12:52
